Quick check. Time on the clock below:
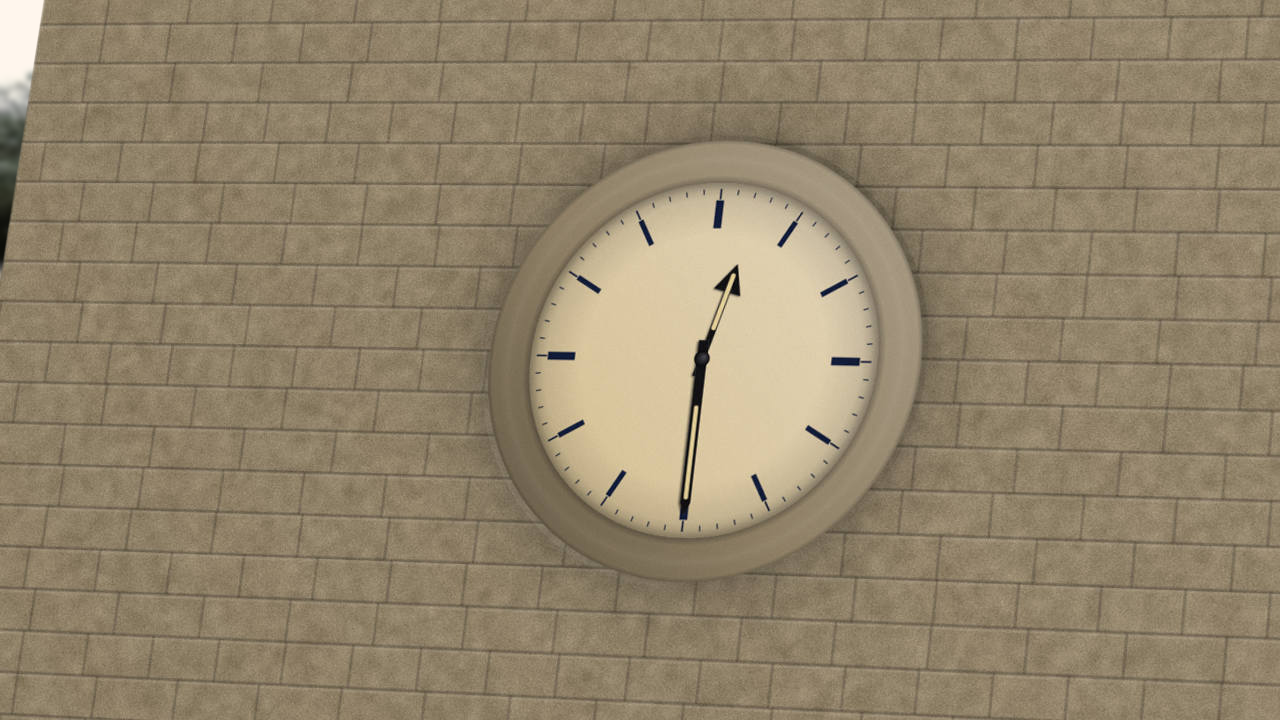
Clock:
12:30
